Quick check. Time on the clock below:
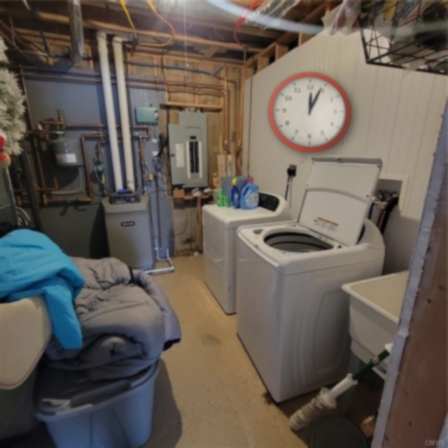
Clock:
12:04
